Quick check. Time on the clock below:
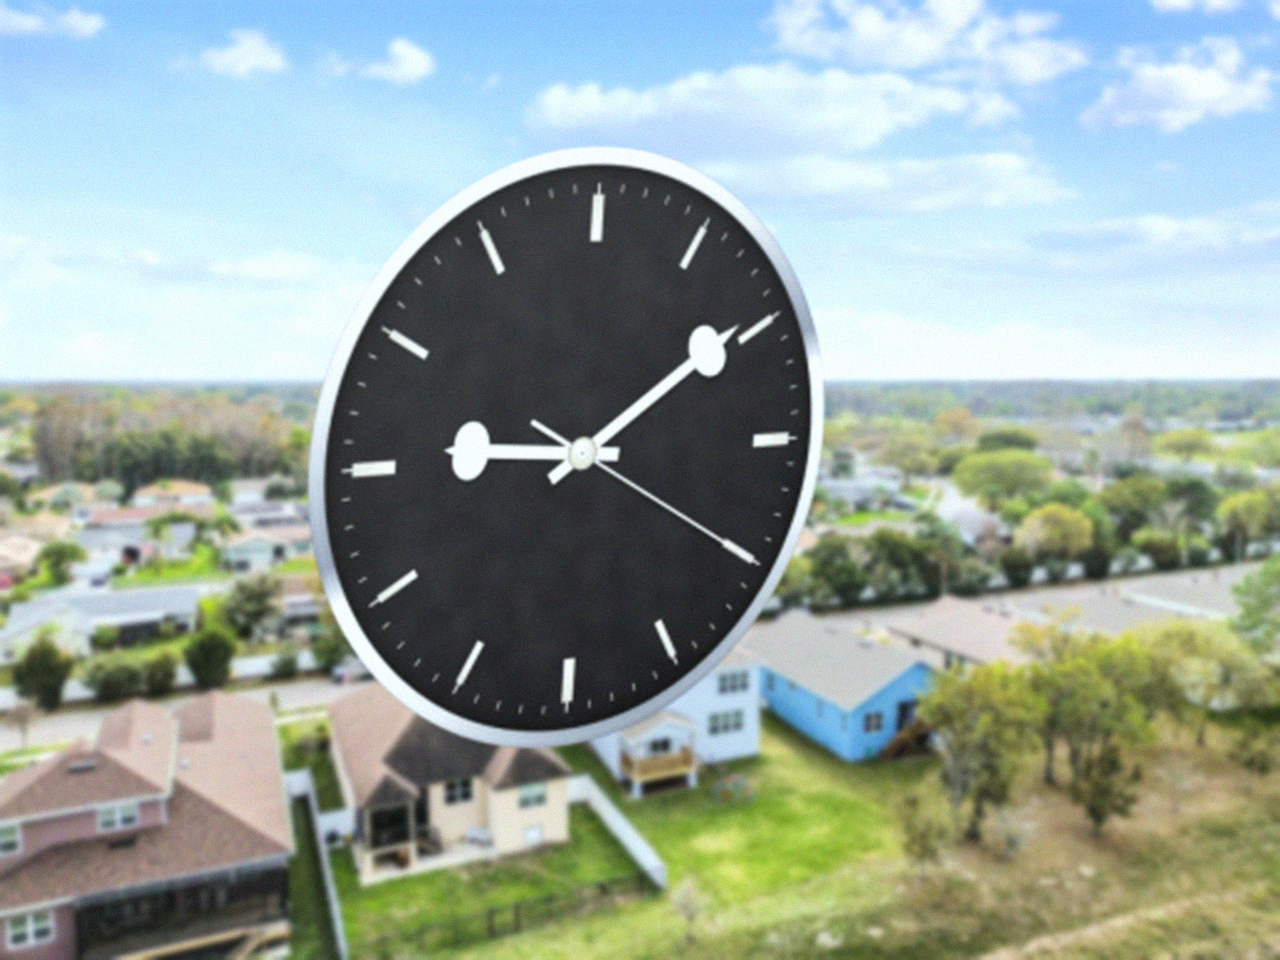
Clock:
9:09:20
